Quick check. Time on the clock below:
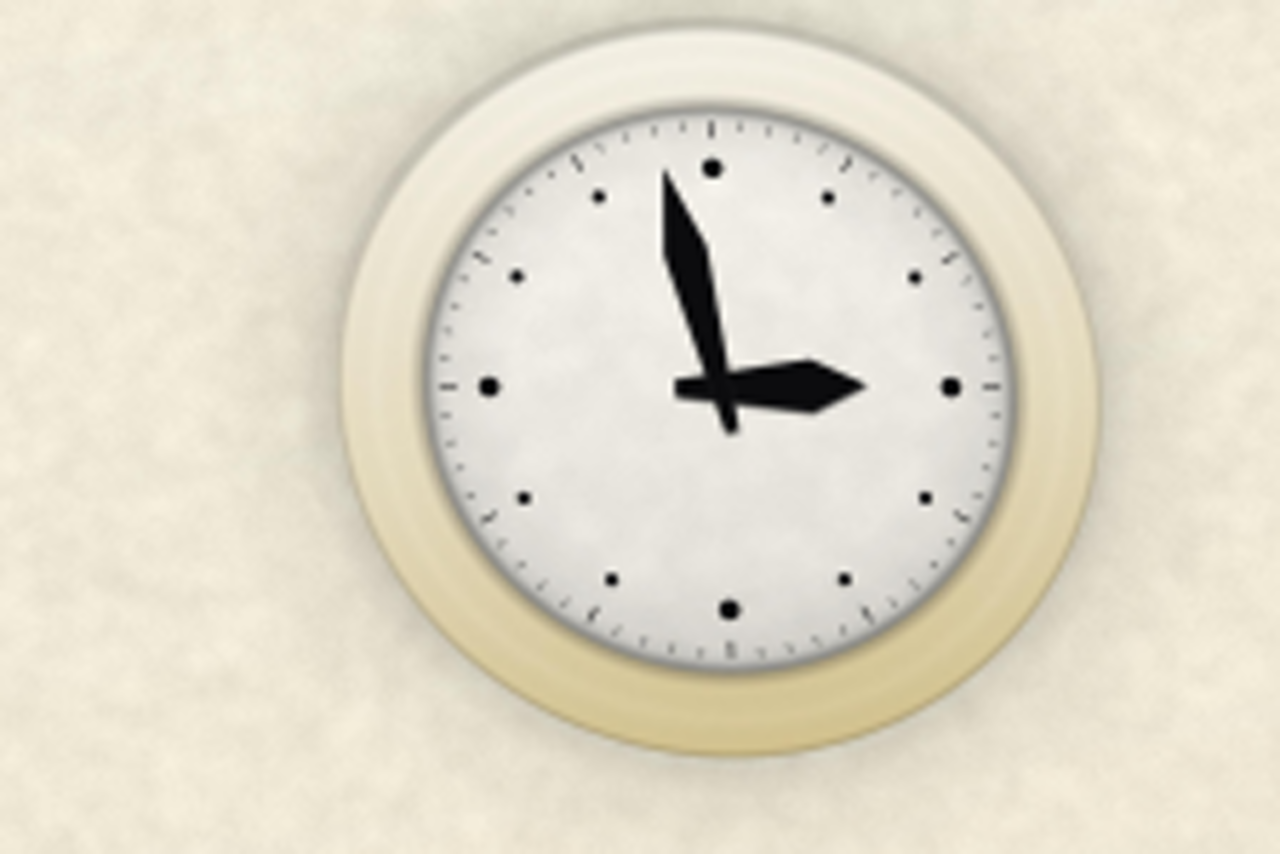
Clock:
2:58
